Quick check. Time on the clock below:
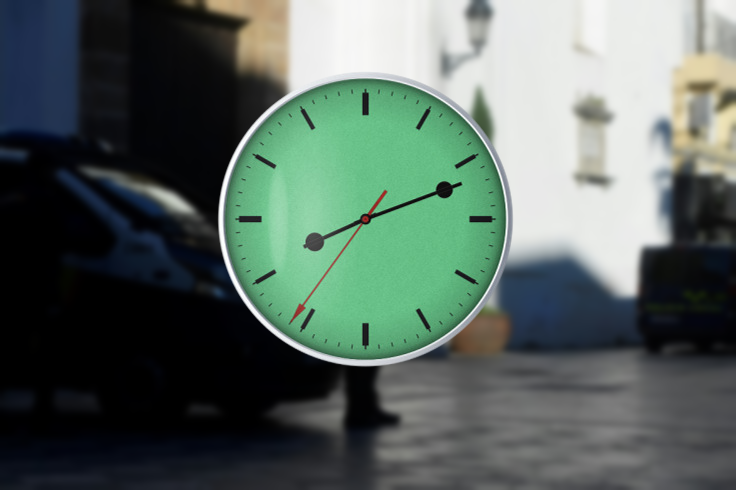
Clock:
8:11:36
